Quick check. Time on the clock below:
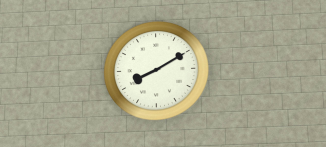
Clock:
8:10
